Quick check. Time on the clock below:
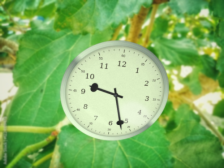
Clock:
9:27
